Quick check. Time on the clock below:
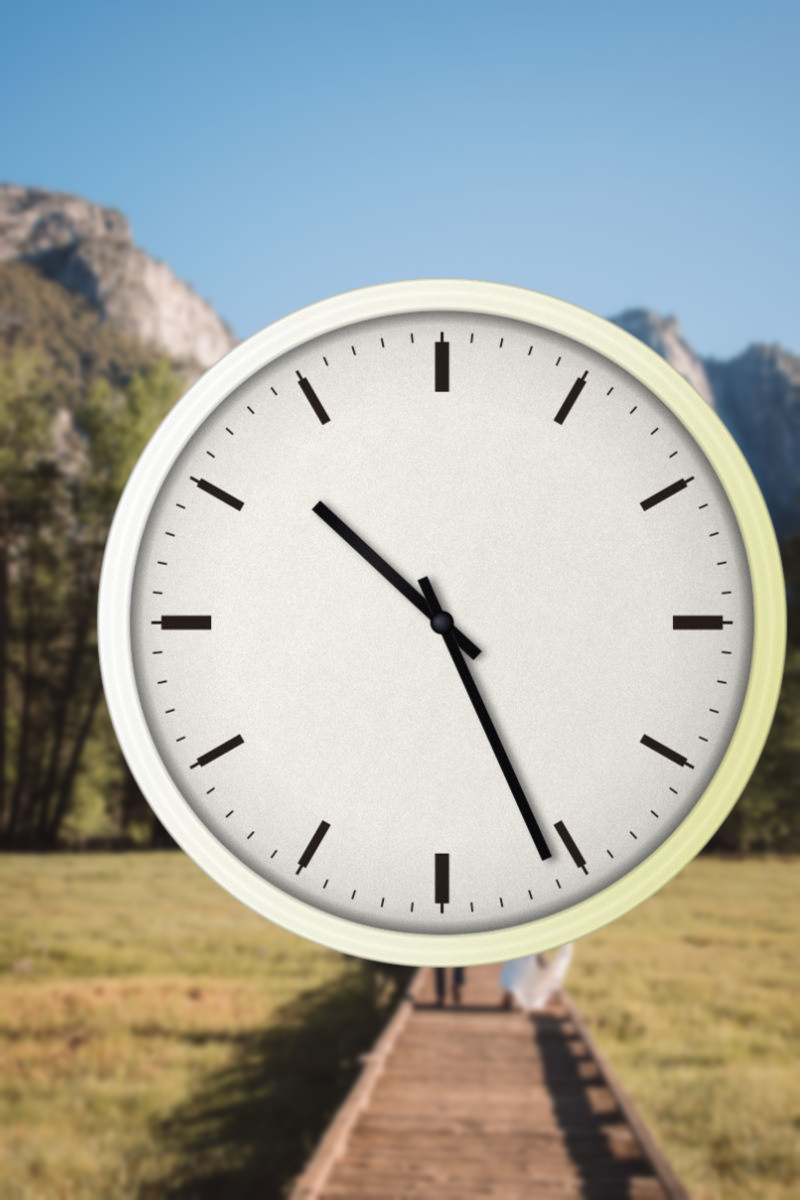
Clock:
10:26
